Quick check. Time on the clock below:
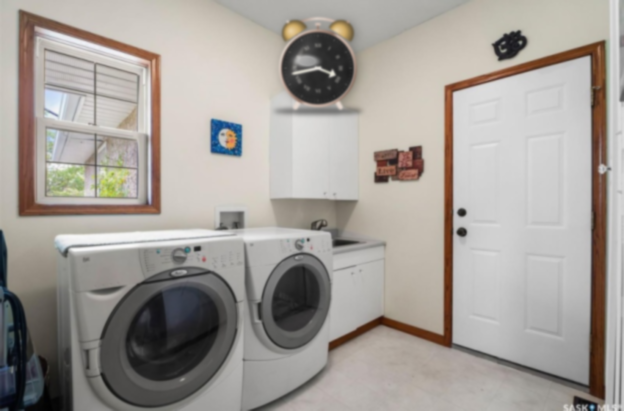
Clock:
3:43
